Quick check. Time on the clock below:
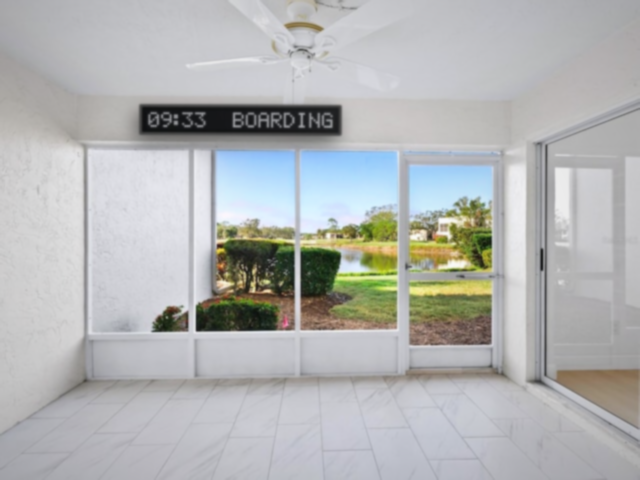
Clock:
9:33
